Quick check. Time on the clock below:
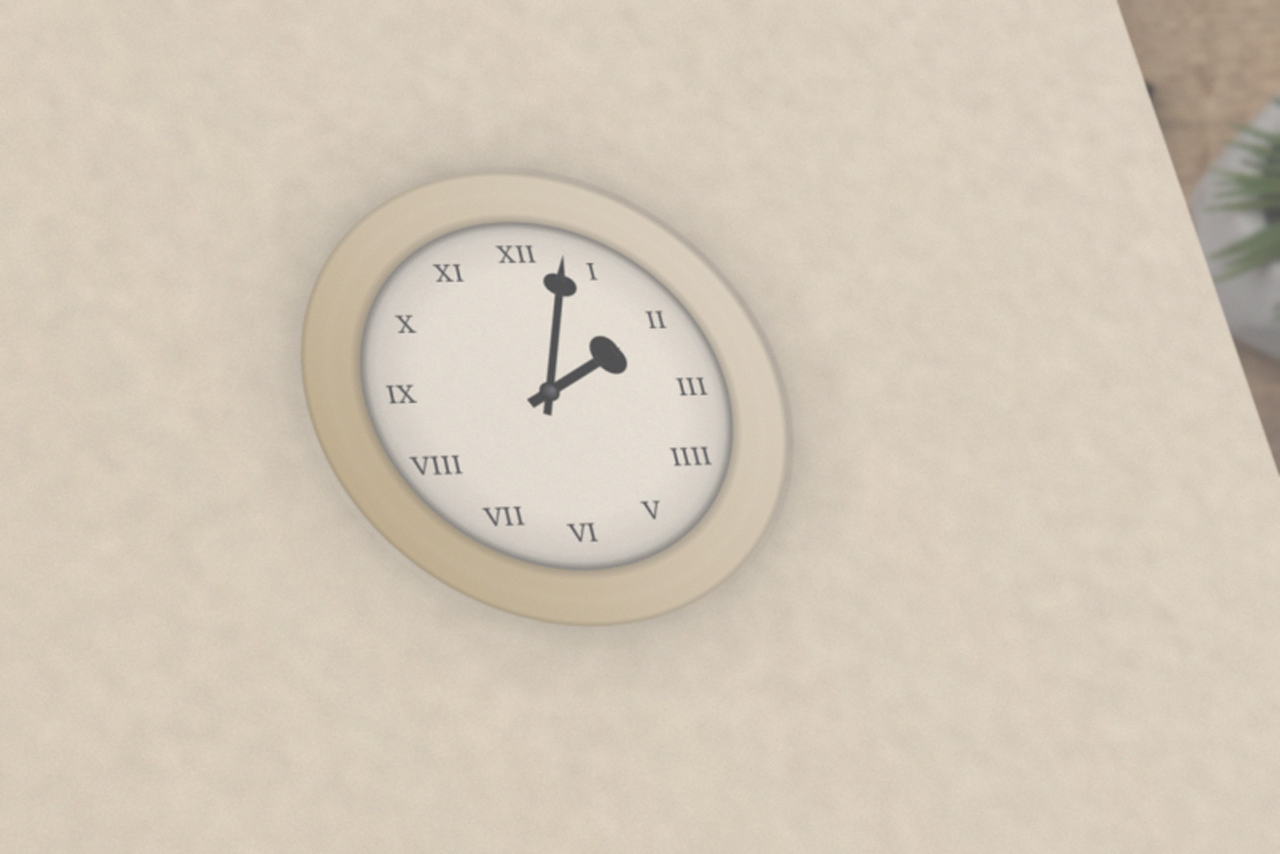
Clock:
2:03
